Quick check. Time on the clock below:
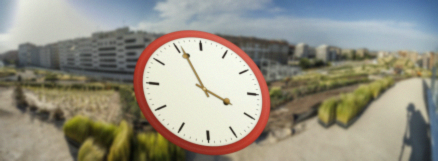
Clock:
3:56
